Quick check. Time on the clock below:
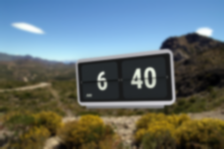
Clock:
6:40
